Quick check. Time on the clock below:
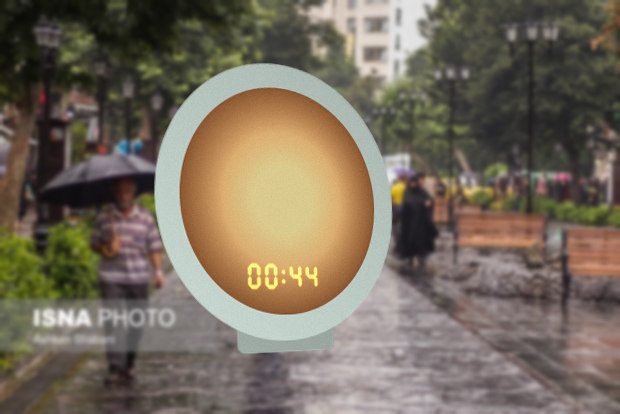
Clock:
0:44
